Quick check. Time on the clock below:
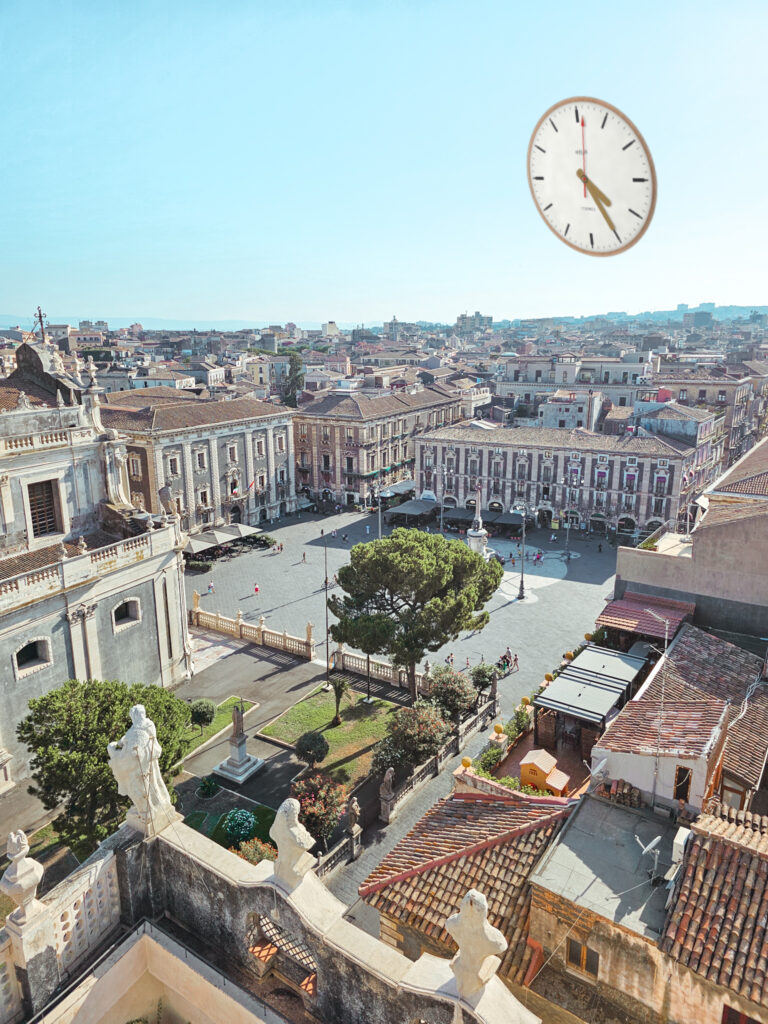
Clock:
4:25:01
